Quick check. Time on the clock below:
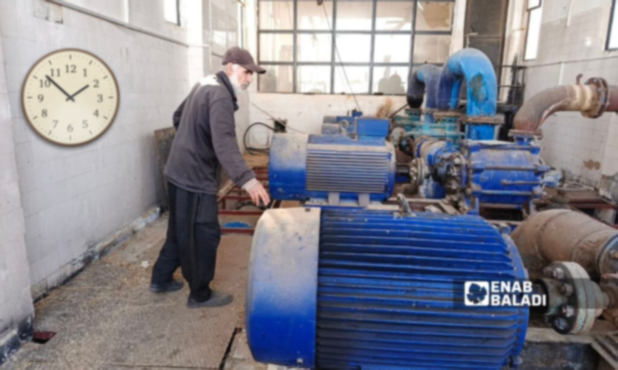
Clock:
1:52
